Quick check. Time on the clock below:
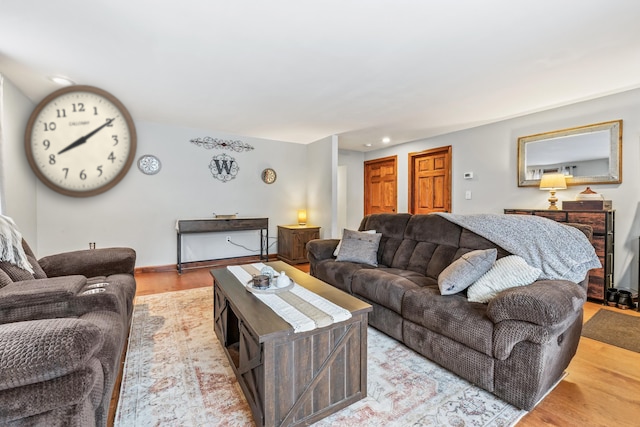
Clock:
8:10
